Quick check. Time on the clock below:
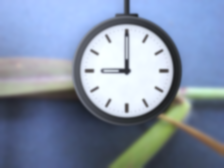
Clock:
9:00
